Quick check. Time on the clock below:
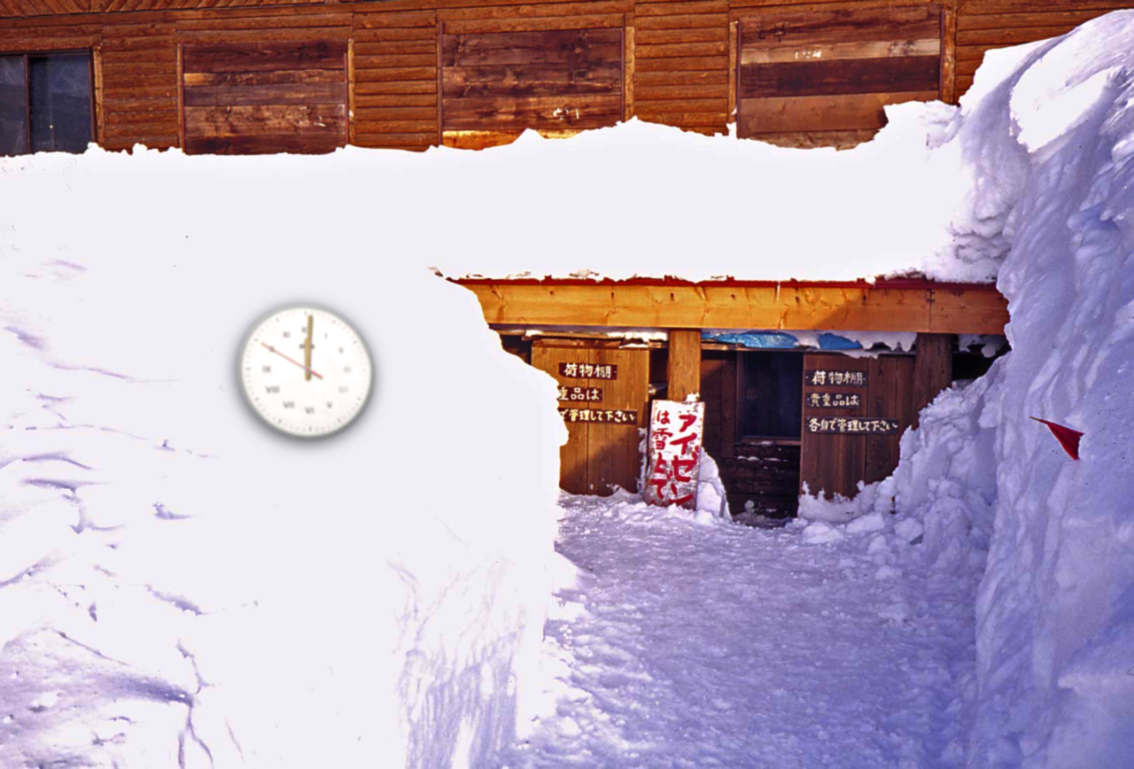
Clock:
12:00:50
